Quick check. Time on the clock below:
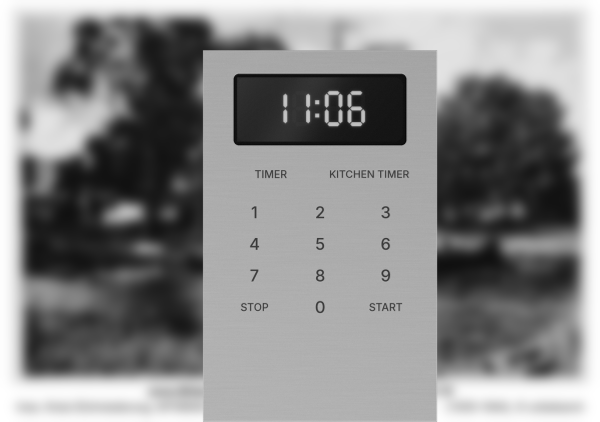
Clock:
11:06
